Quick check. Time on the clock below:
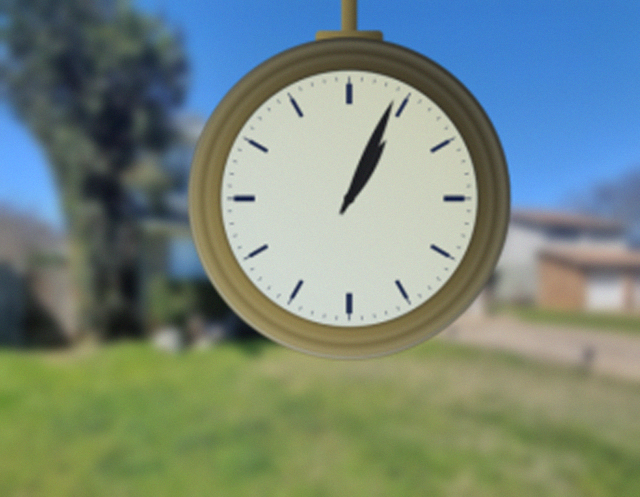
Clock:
1:04
